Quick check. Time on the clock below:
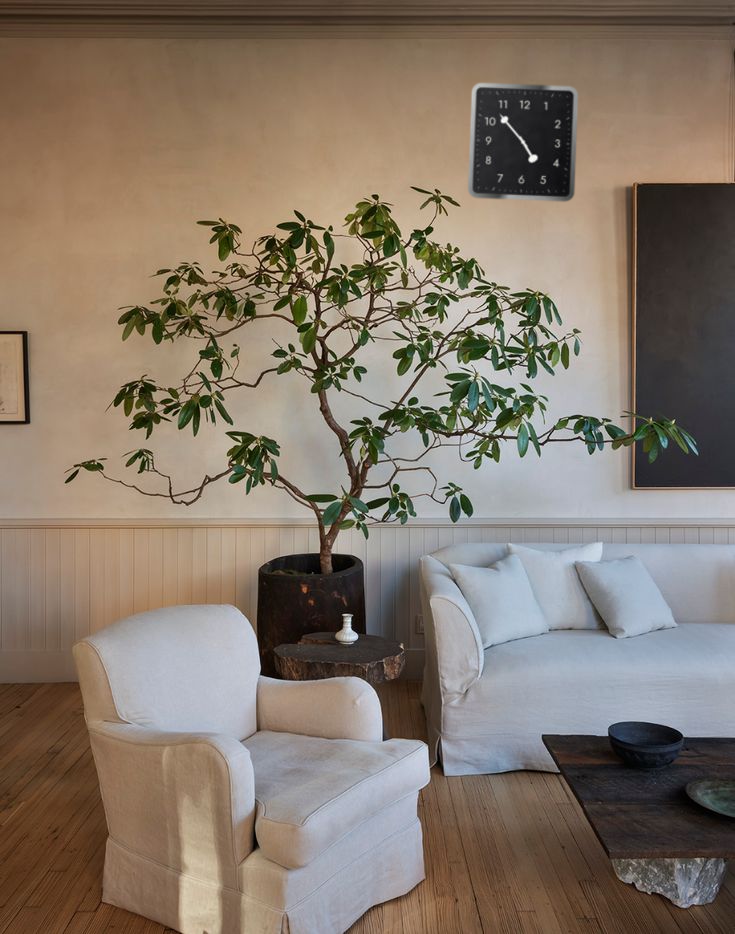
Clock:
4:53
